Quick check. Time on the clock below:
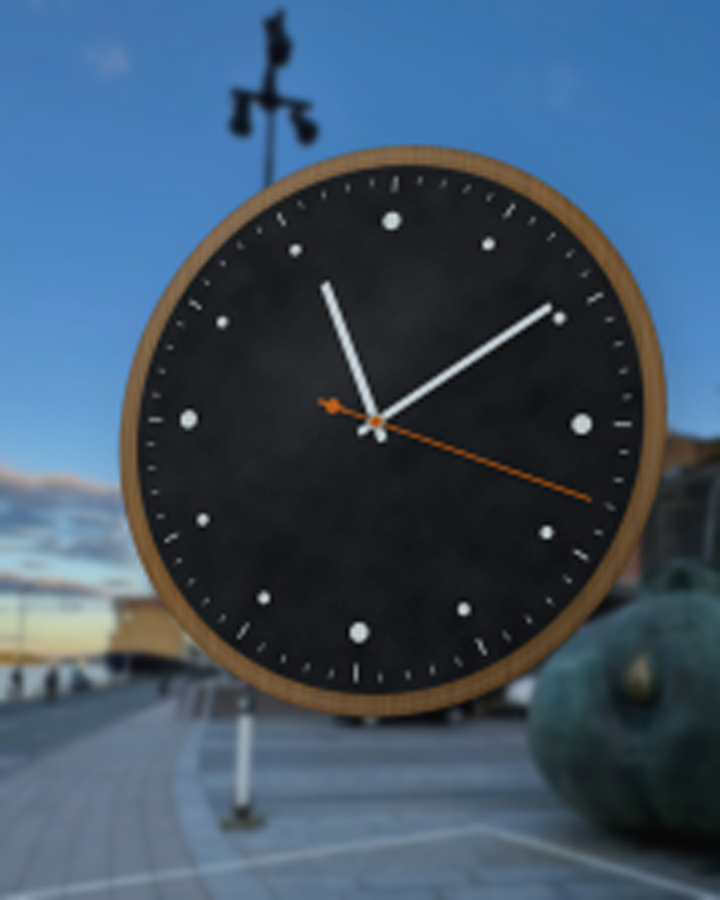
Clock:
11:09:18
